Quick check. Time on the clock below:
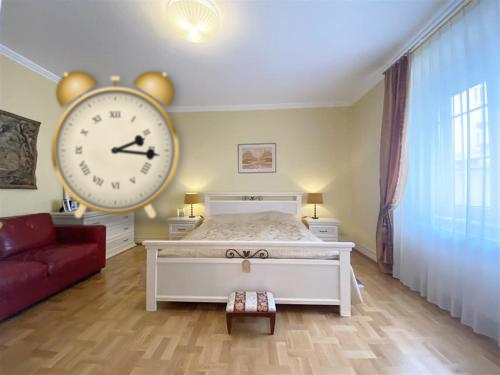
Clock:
2:16
